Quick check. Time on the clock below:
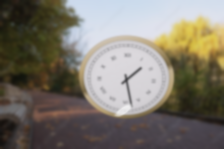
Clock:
1:28
